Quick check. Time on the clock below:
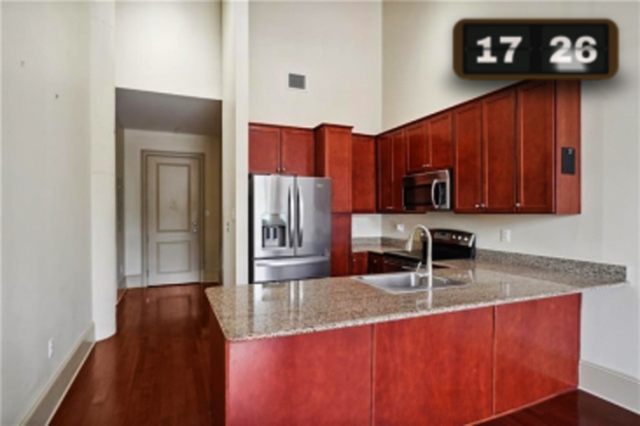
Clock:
17:26
